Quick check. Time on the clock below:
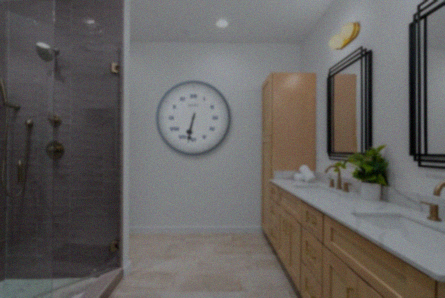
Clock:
6:32
